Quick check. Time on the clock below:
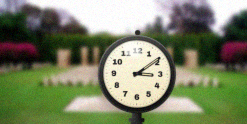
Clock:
3:09
